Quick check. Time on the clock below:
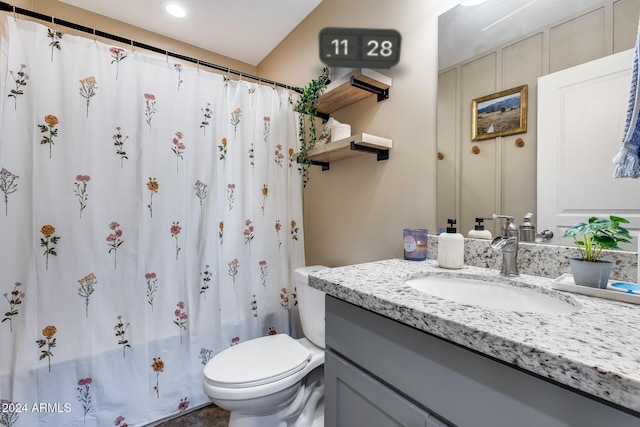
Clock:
11:28
